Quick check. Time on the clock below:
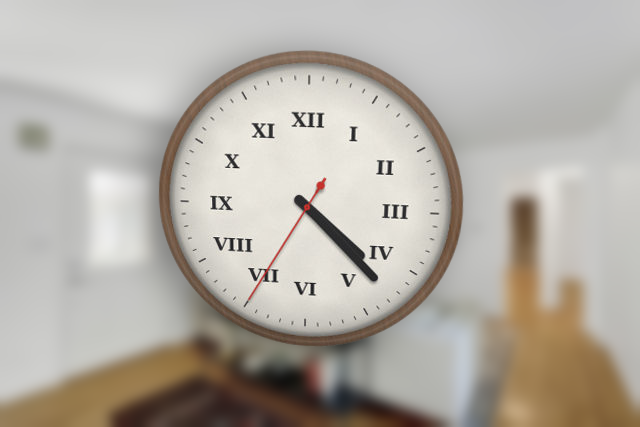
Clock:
4:22:35
